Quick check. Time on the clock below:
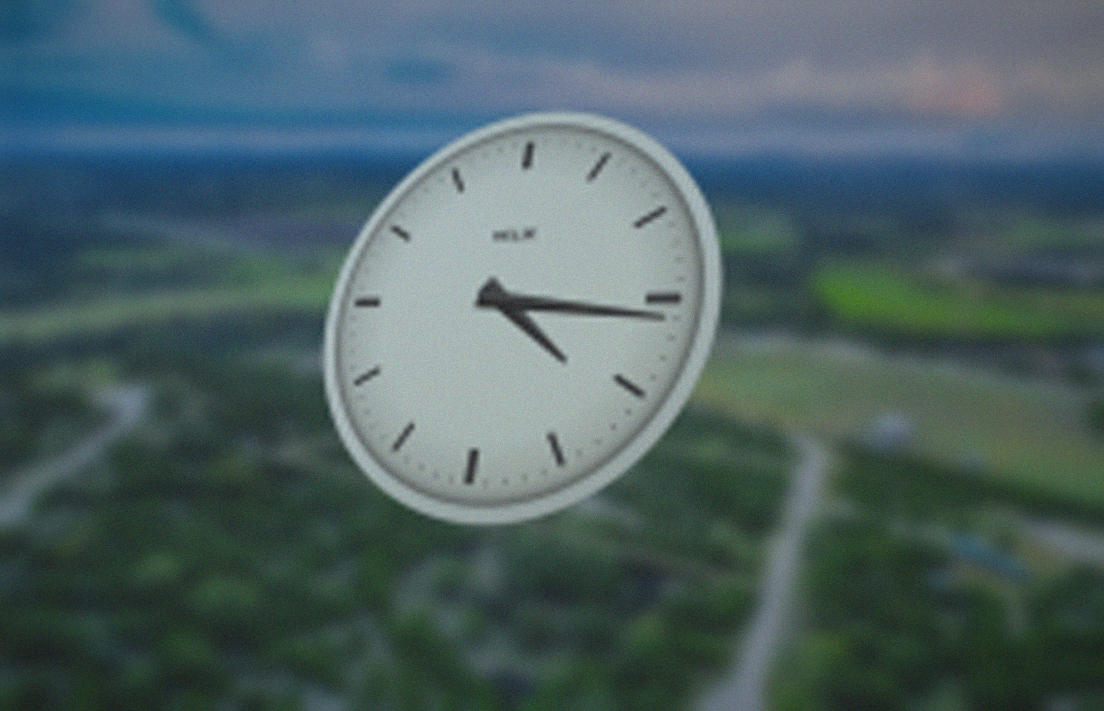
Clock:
4:16
